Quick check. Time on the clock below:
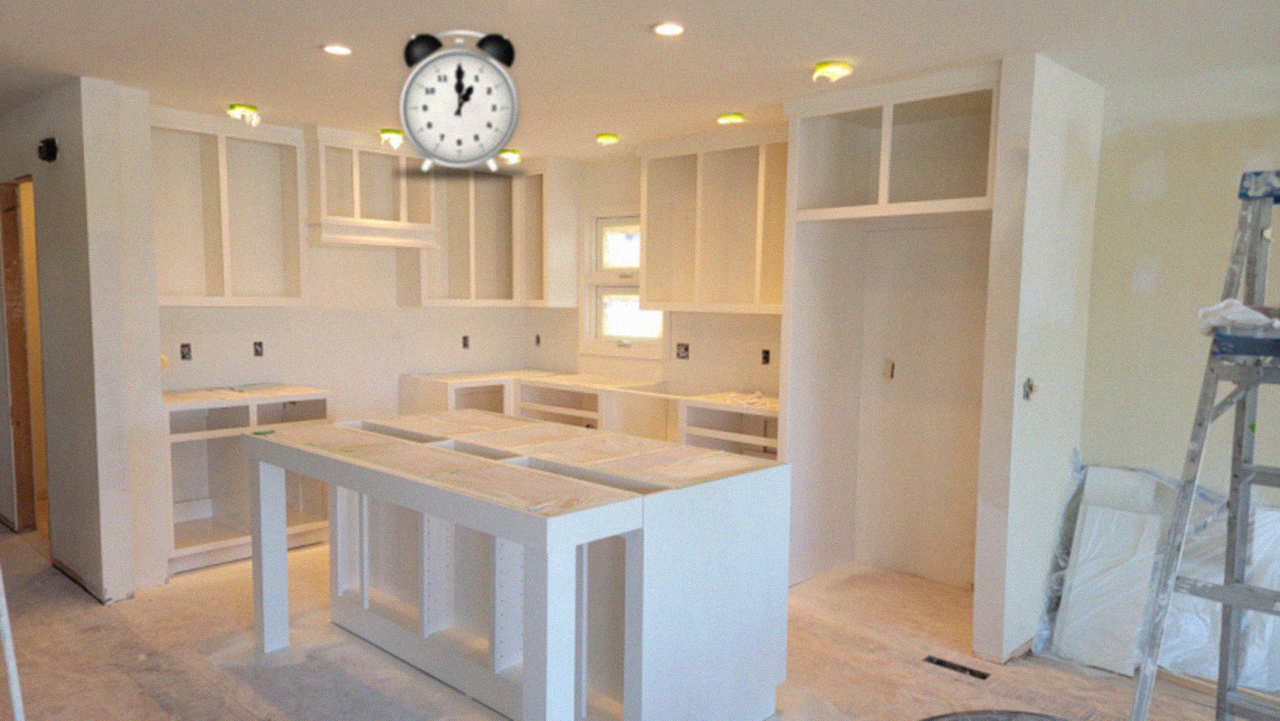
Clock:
1:00
